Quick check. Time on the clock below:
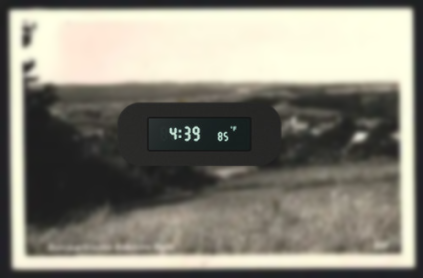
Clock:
4:39
